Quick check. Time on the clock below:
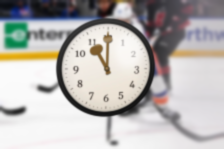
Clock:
11:00
